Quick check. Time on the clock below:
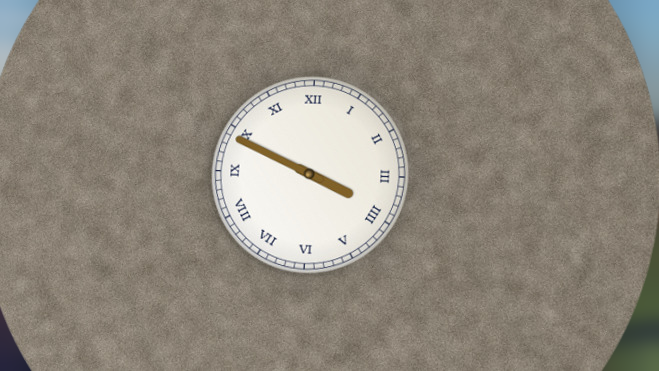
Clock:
3:49
